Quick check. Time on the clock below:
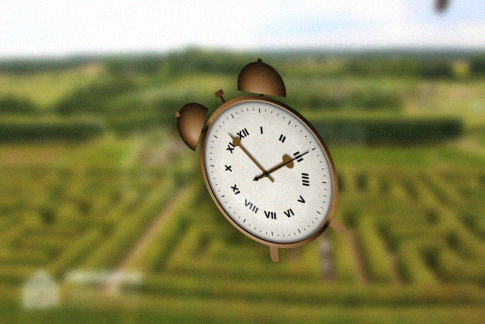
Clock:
2:57:15
